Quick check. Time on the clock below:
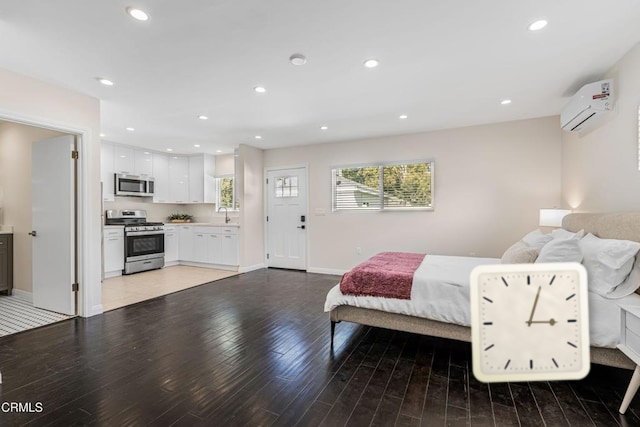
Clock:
3:03
